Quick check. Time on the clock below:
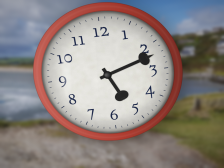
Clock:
5:12
